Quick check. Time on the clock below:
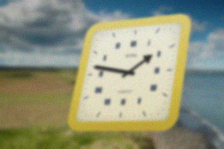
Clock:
1:47
